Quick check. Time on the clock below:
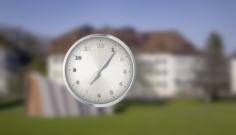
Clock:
7:06
